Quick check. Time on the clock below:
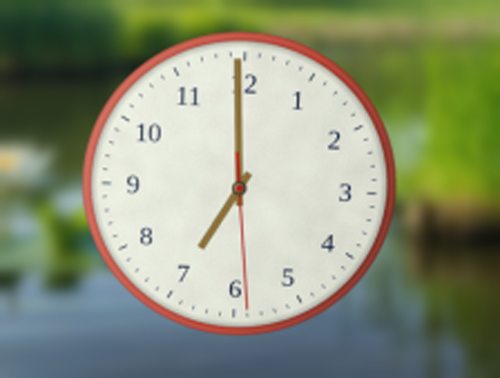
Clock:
6:59:29
